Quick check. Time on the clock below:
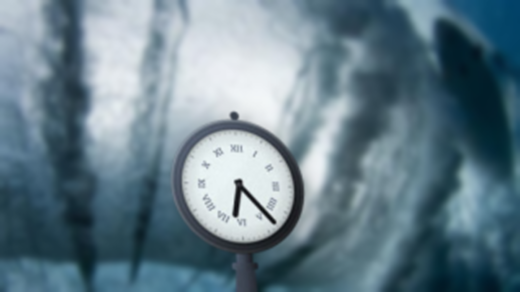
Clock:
6:23
